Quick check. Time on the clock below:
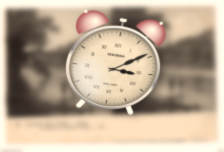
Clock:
3:09
